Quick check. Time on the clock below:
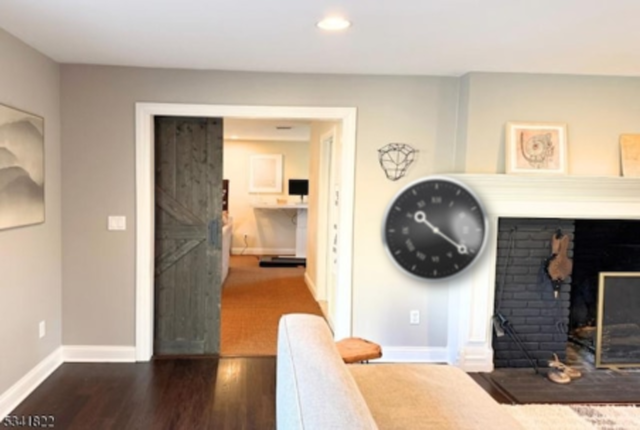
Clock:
10:21
